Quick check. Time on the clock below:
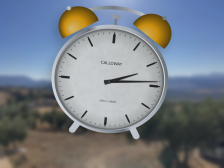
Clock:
2:14
